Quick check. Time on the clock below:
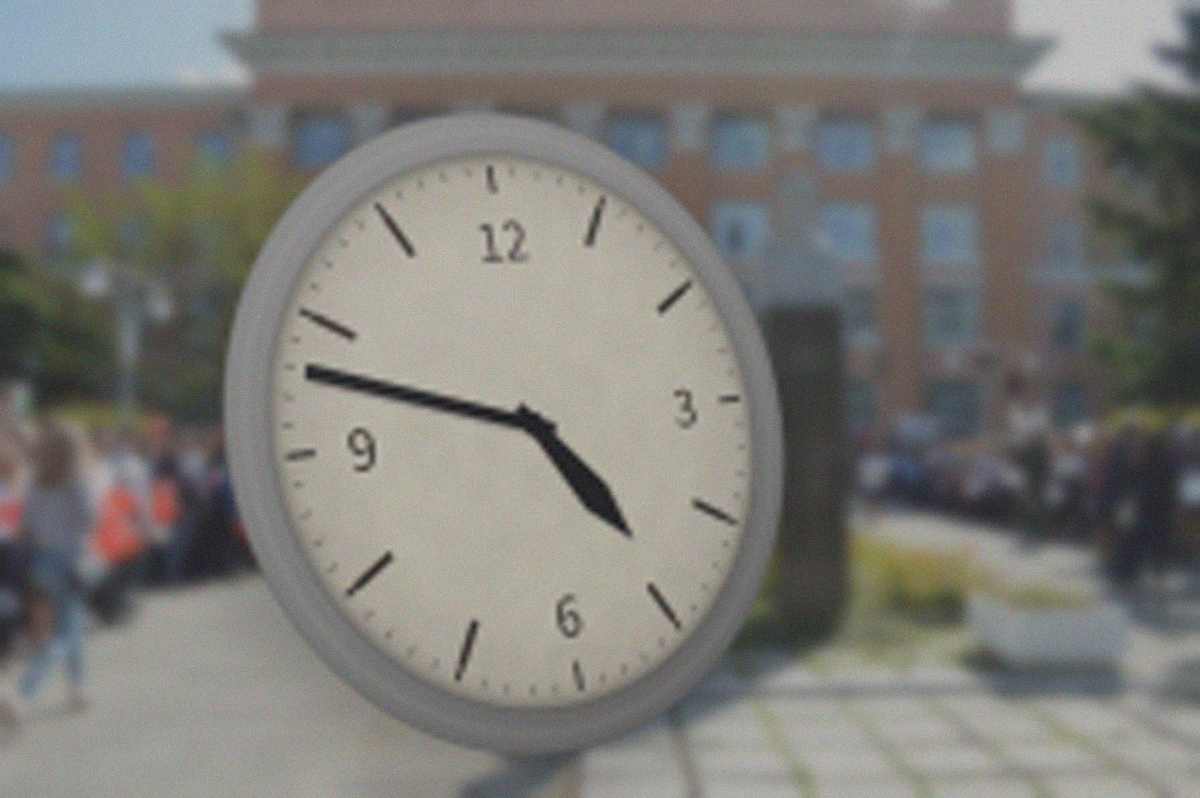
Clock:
4:48
